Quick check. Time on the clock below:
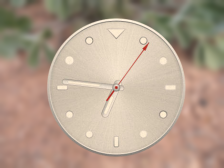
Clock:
6:46:06
